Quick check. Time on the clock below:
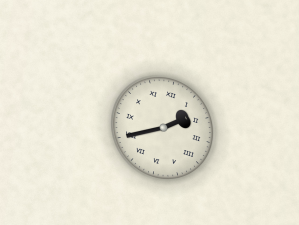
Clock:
1:40
